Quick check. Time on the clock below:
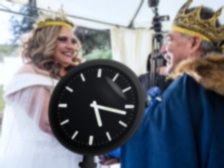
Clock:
5:17
